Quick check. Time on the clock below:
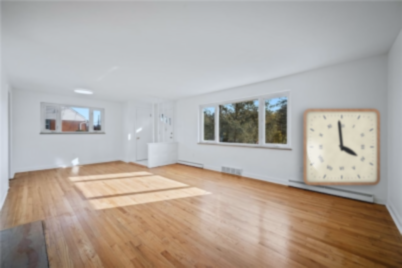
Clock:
3:59
